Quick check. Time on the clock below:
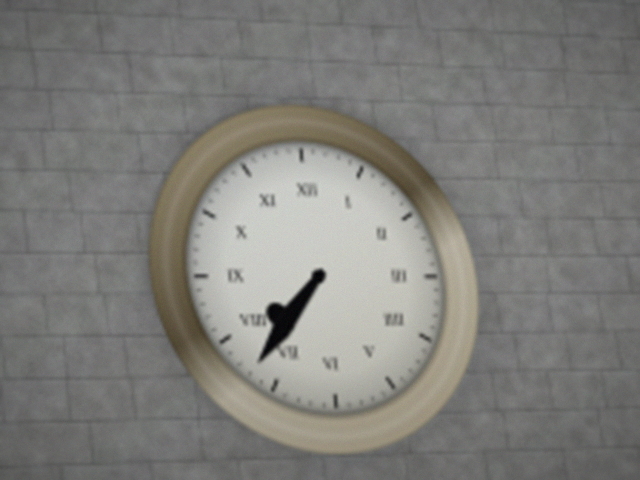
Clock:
7:37
